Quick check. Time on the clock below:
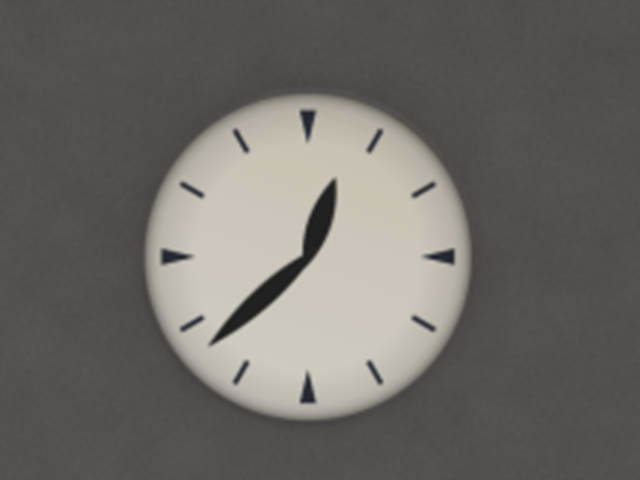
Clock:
12:38
